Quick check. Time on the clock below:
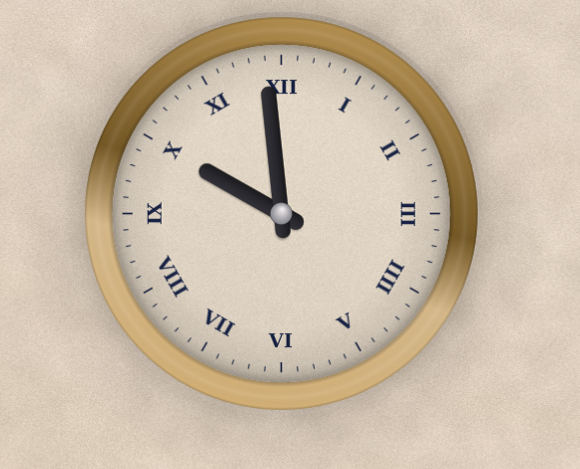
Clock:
9:59
